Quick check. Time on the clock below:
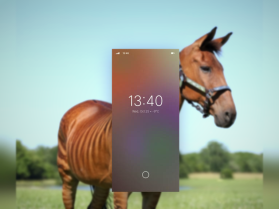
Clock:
13:40
